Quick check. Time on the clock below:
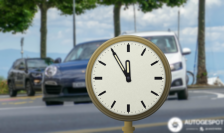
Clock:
11:55
